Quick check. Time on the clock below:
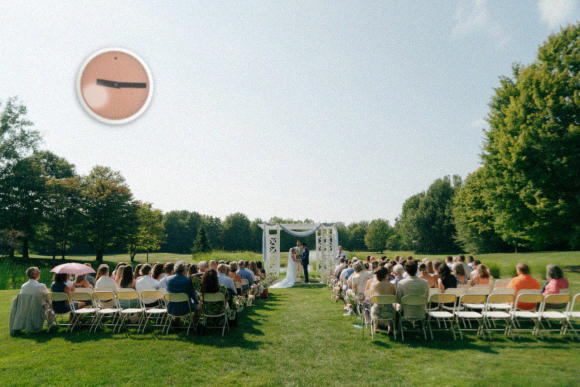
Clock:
9:15
